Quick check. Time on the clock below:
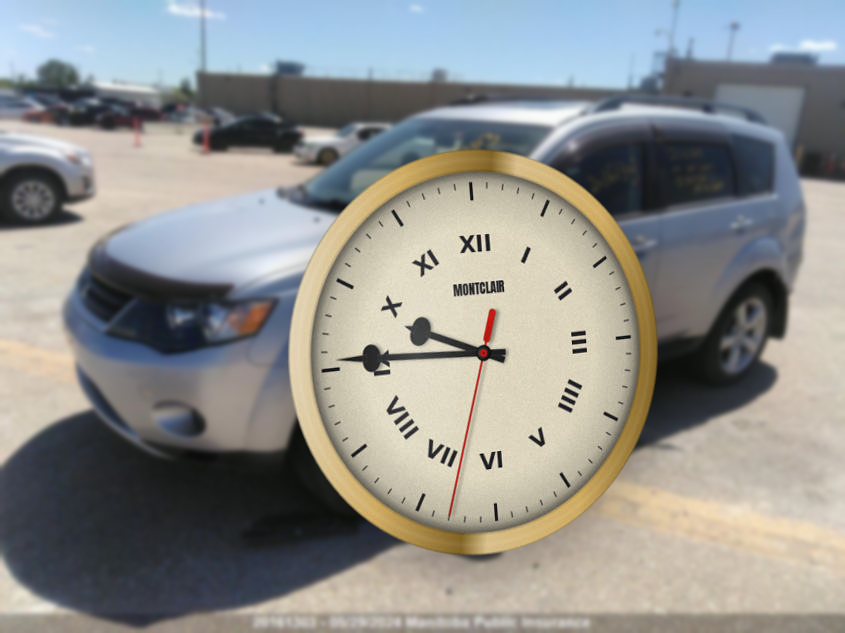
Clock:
9:45:33
